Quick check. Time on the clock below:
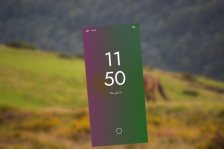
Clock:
11:50
